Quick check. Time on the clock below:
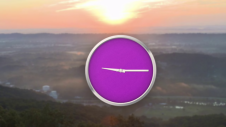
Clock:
9:15
